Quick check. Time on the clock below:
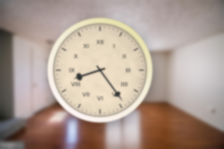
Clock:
8:24
